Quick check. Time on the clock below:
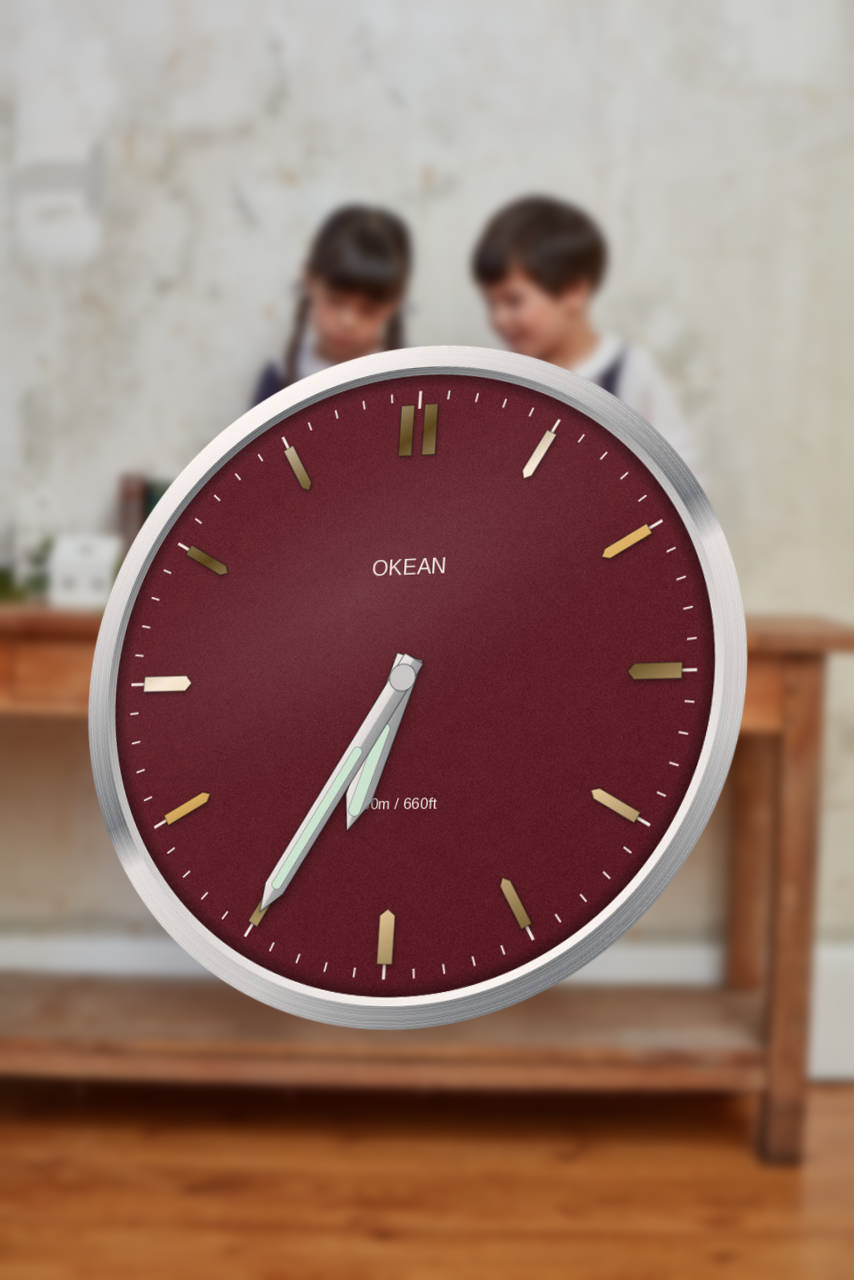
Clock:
6:35
